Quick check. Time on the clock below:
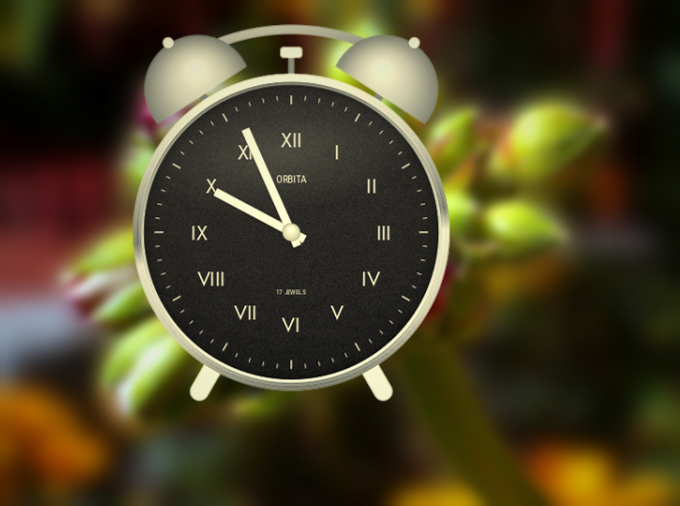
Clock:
9:56
